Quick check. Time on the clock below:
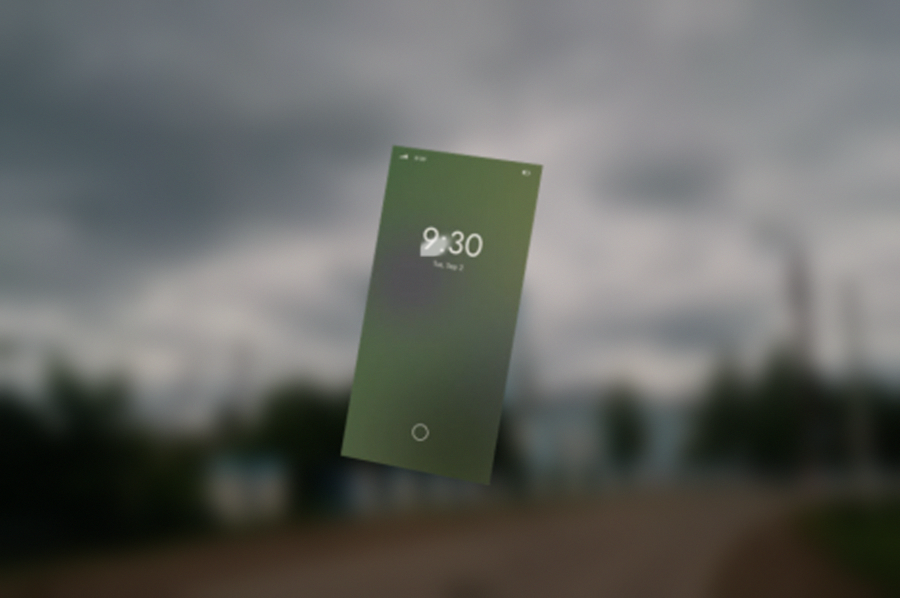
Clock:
9:30
